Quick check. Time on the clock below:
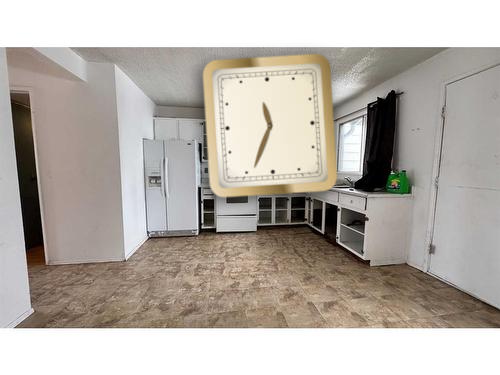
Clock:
11:34
